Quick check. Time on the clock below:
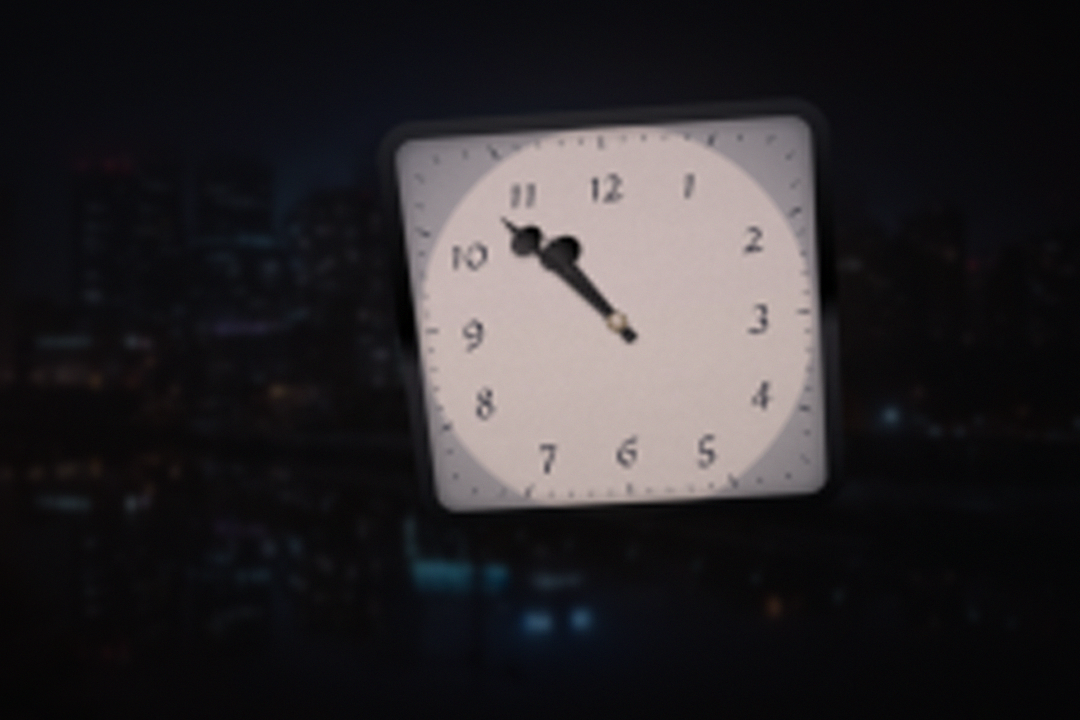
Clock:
10:53
